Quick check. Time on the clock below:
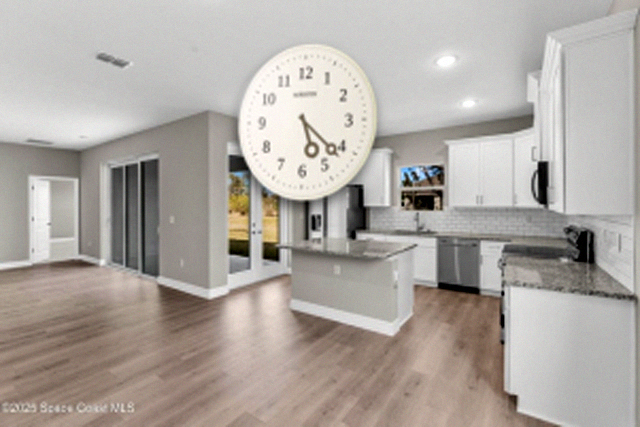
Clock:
5:22
